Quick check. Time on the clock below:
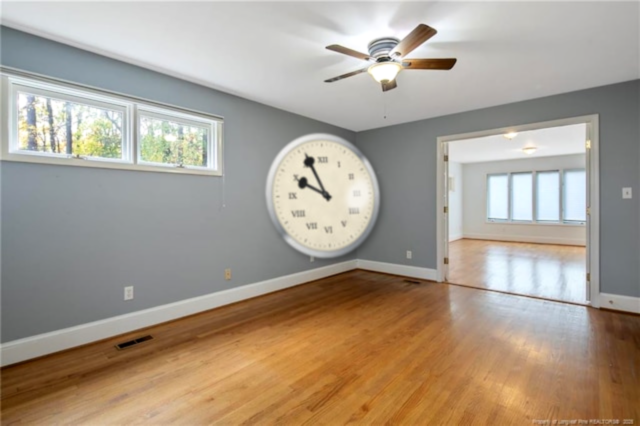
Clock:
9:56
